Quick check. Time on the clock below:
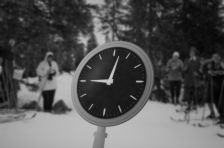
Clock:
9:02
